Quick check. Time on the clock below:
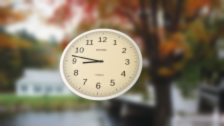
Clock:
8:47
